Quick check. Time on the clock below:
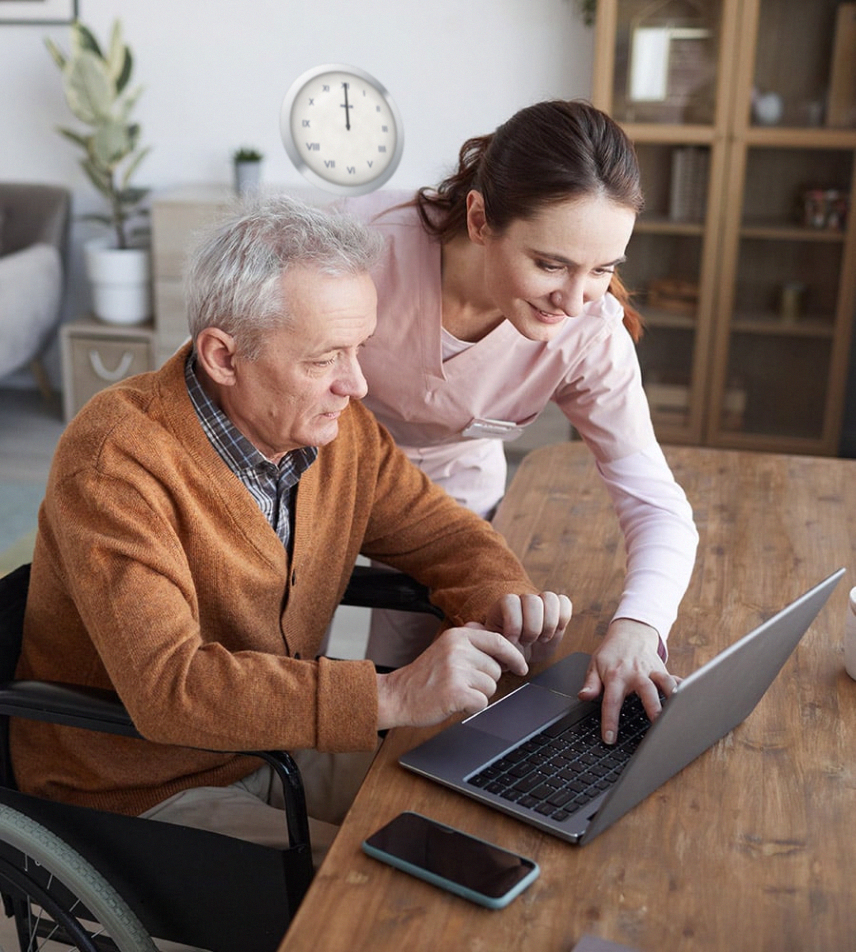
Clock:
12:00
